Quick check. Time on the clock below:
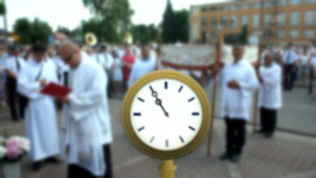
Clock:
10:55
